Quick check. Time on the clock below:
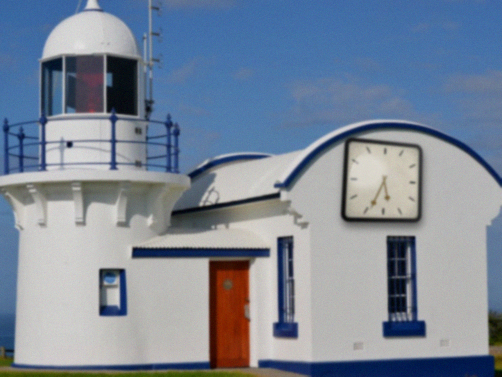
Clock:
5:34
